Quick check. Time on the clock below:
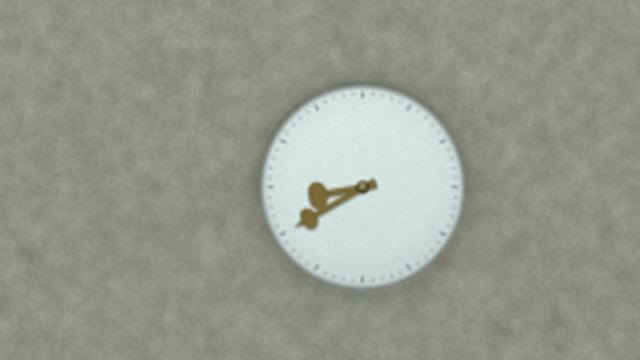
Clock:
8:40
